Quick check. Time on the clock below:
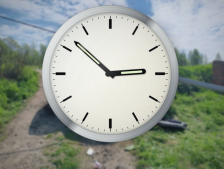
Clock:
2:52
